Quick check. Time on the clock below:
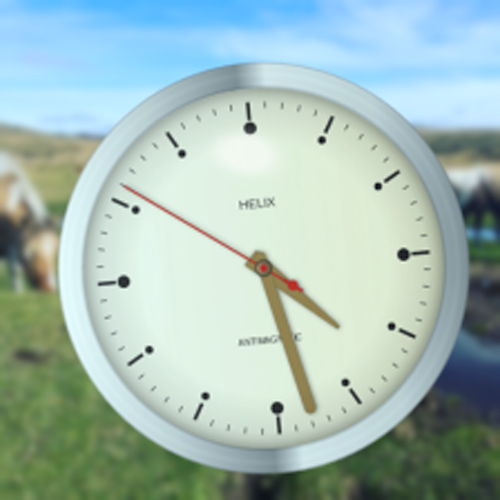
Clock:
4:27:51
